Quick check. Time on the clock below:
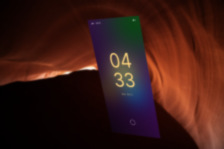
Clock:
4:33
